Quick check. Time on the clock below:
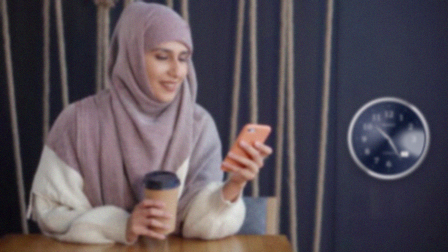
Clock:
10:25
